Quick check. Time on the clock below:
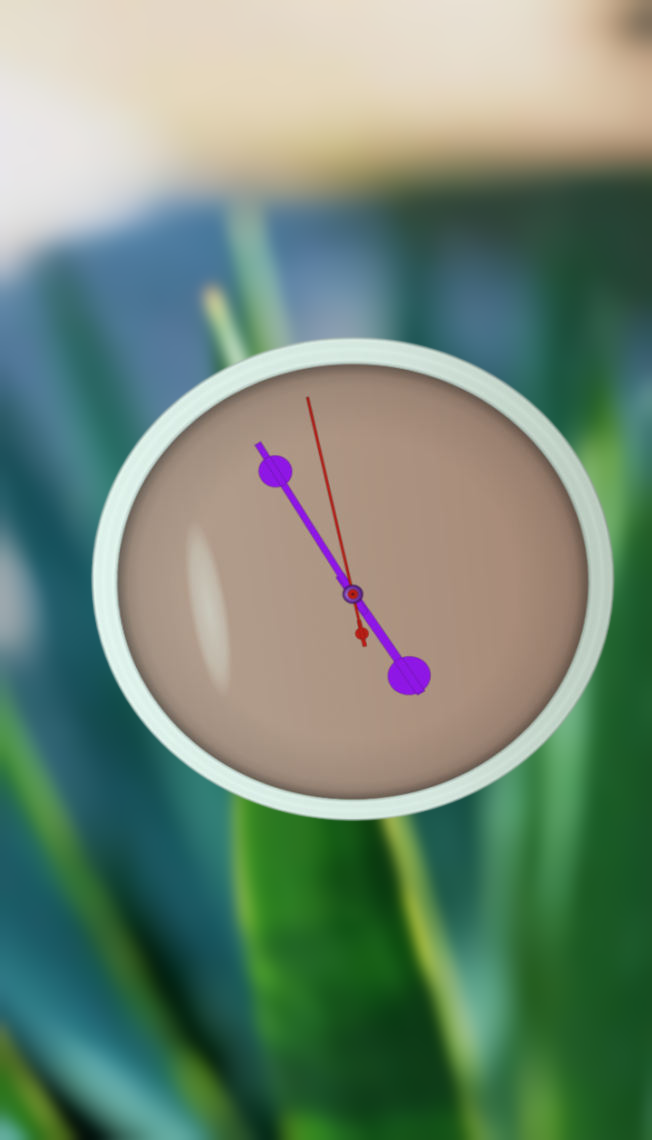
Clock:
4:54:58
